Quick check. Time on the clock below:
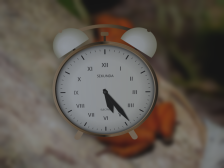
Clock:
5:24
